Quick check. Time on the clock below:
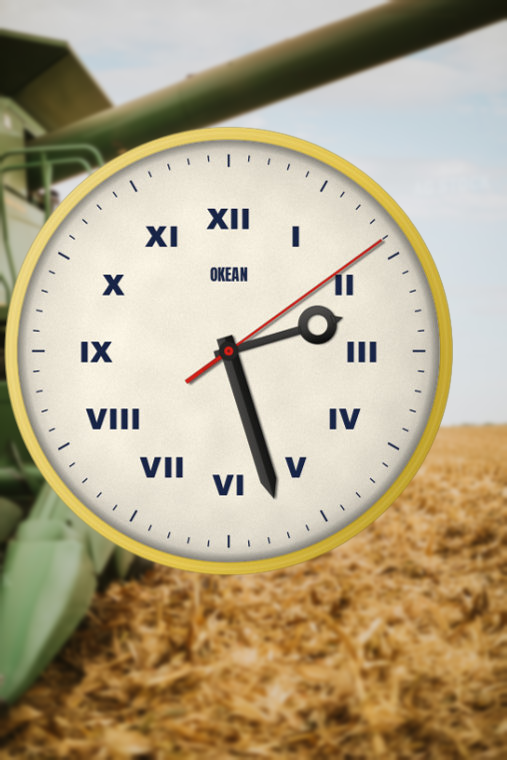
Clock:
2:27:09
